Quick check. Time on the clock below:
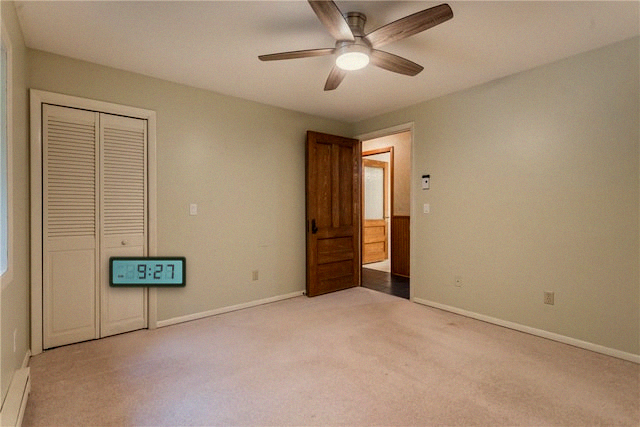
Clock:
9:27
